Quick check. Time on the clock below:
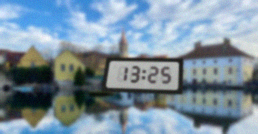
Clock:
13:25
